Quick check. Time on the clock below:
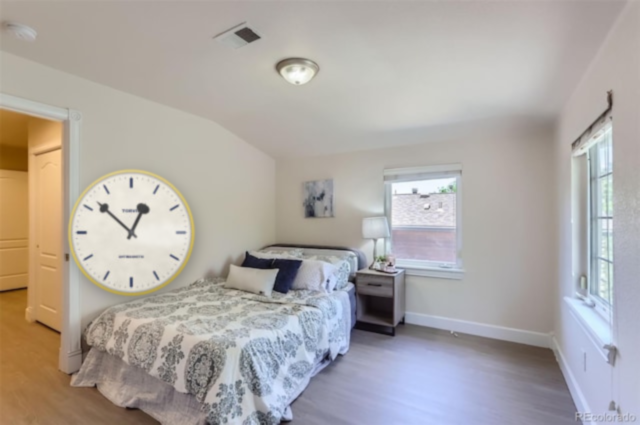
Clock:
12:52
